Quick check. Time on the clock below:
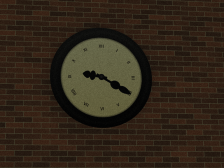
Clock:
9:20
